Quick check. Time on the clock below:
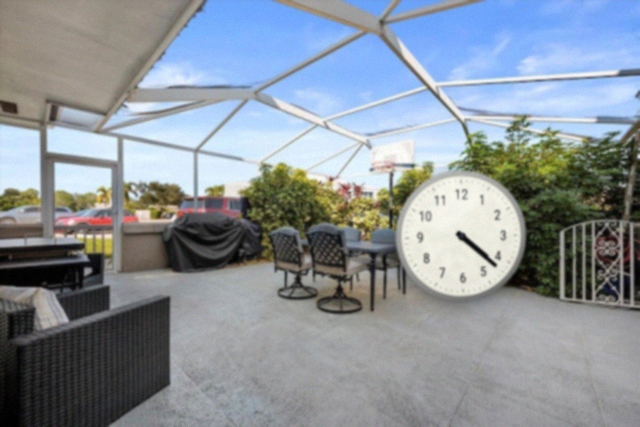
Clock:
4:22
